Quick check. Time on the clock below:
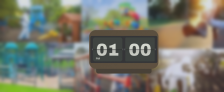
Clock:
1:00
